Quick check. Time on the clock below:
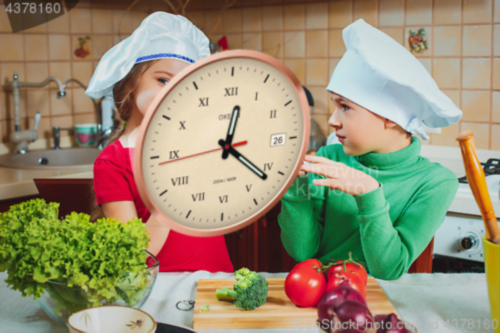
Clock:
12:21:44
